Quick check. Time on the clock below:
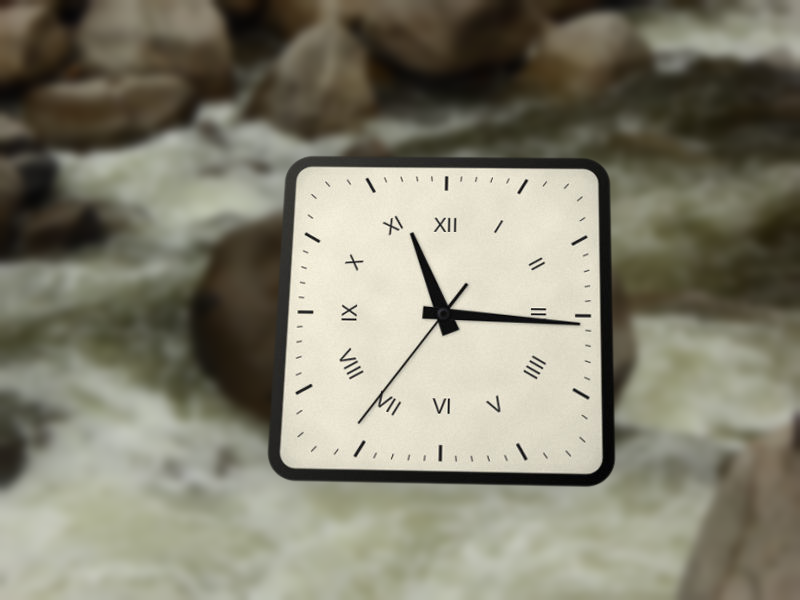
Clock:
11:15:36
